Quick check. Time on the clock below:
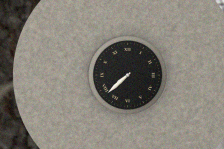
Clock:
7:38
